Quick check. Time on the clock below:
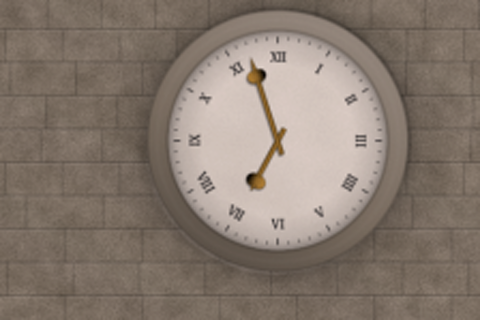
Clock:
6:57
